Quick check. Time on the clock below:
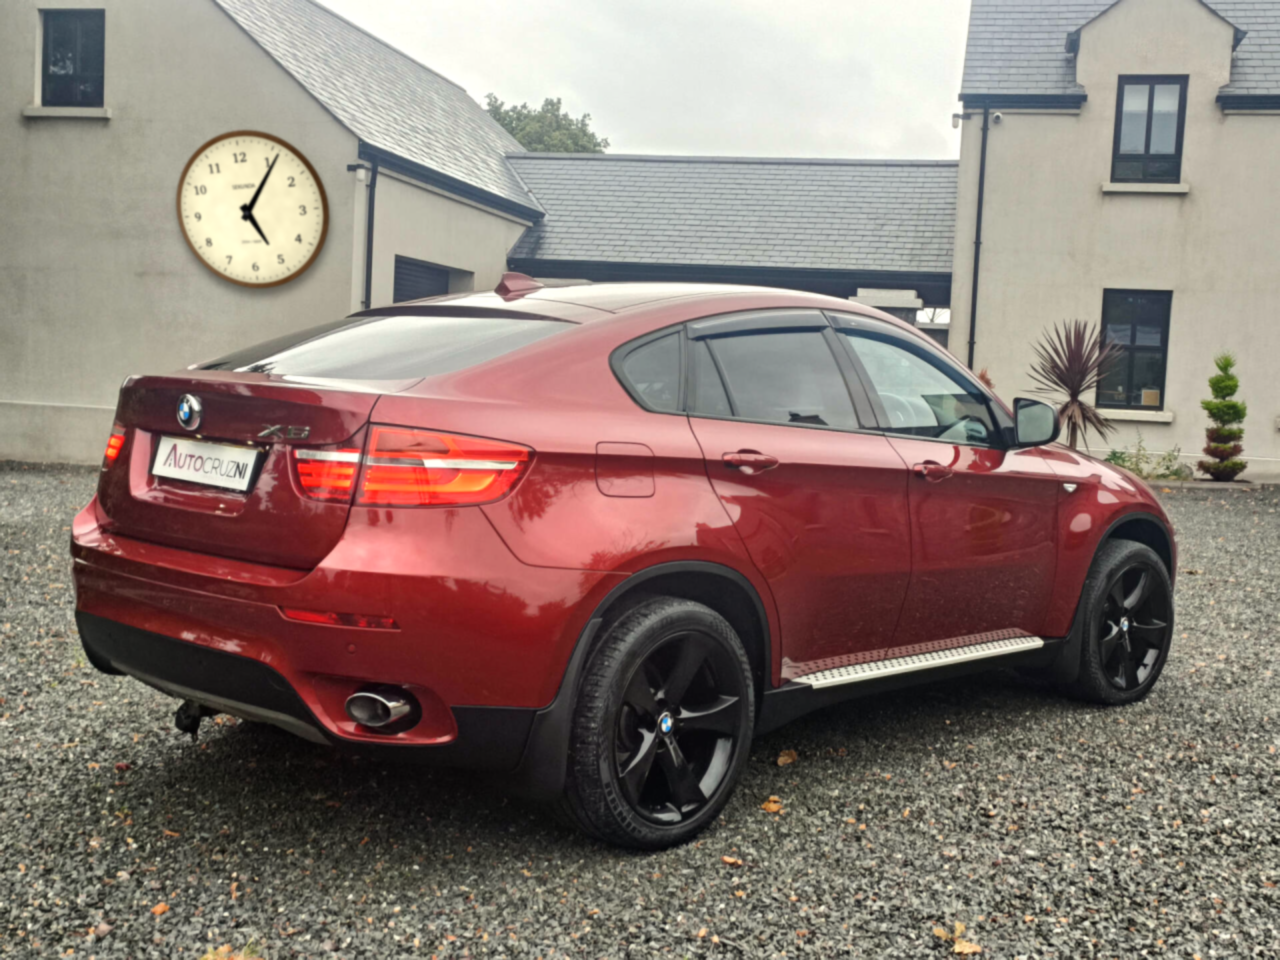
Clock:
5:06
